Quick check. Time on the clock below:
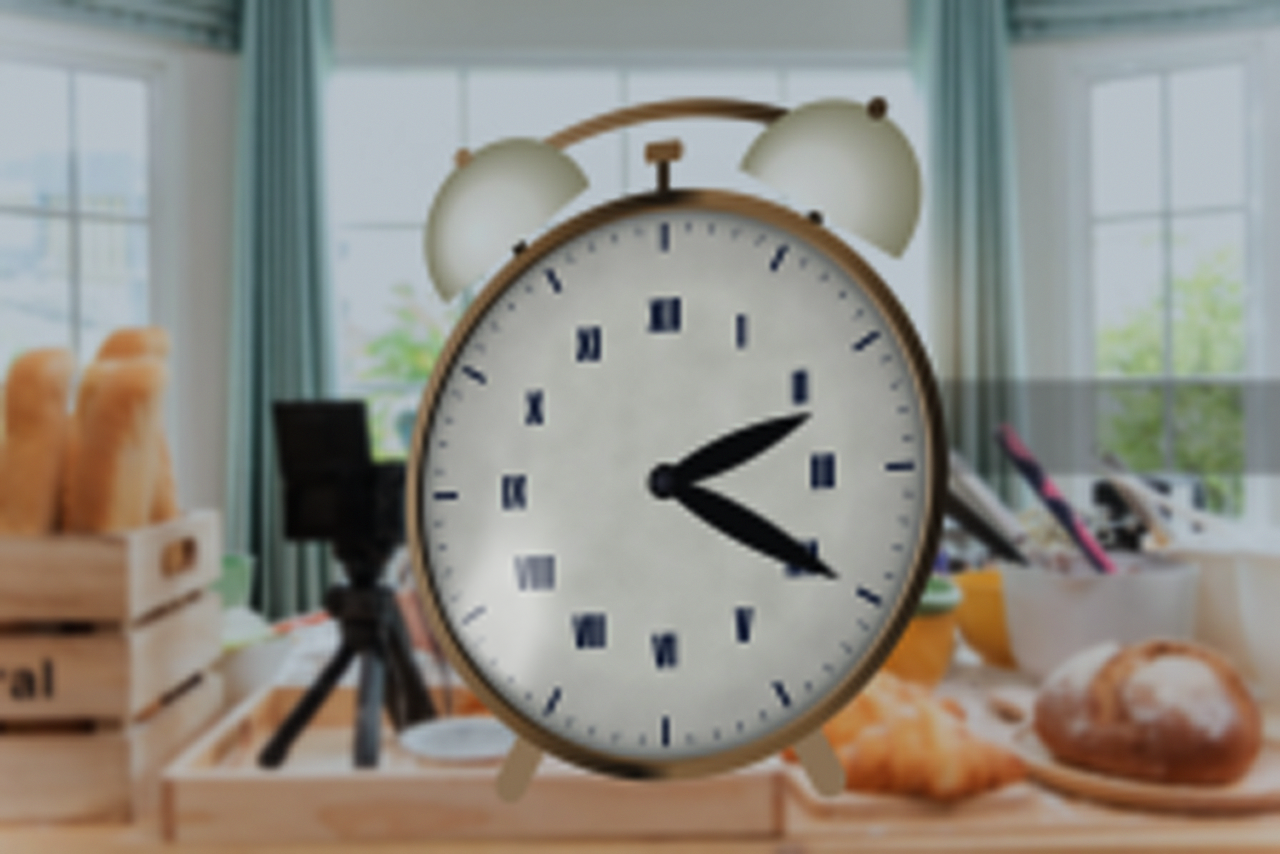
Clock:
2:20
